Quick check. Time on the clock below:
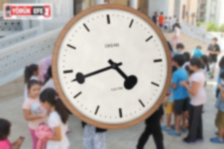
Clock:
4:43
